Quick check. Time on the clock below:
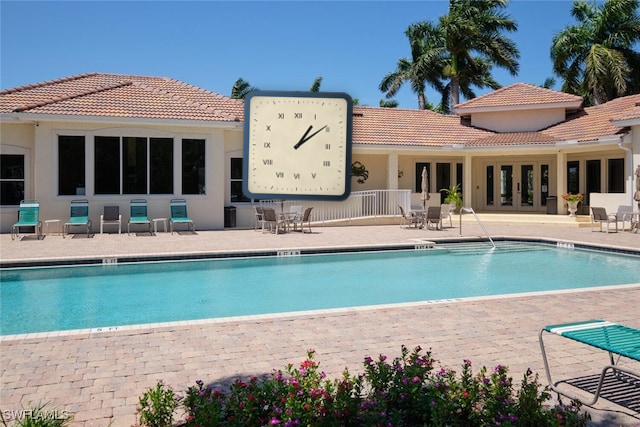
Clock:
1:09
